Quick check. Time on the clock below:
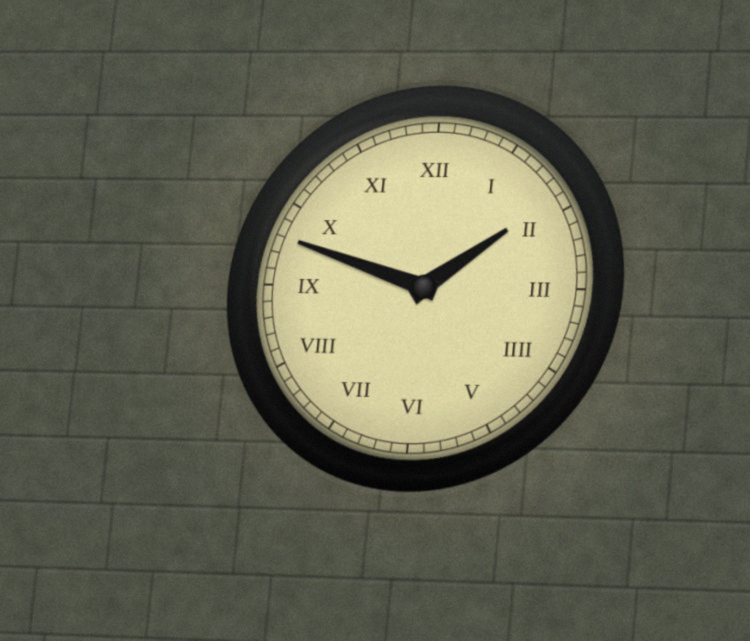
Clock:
1:48
